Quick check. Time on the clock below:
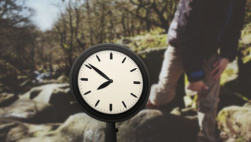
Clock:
7:51
